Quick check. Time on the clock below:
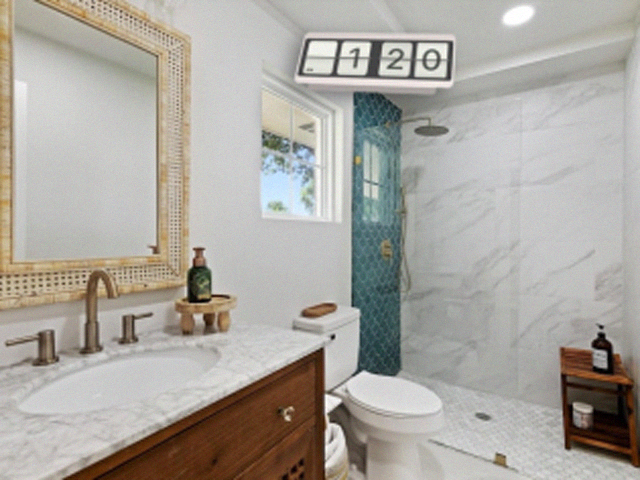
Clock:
1:20
